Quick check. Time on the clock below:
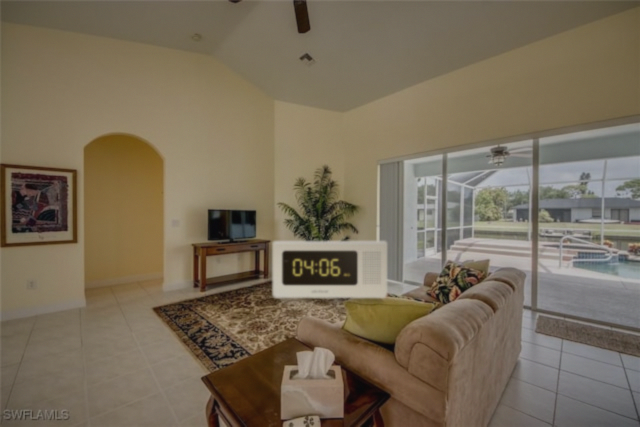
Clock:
4:06
